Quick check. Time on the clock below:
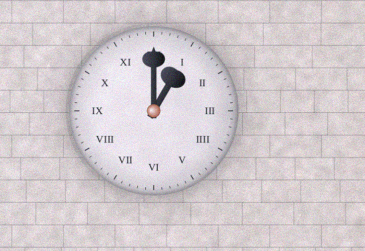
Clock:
1:00
